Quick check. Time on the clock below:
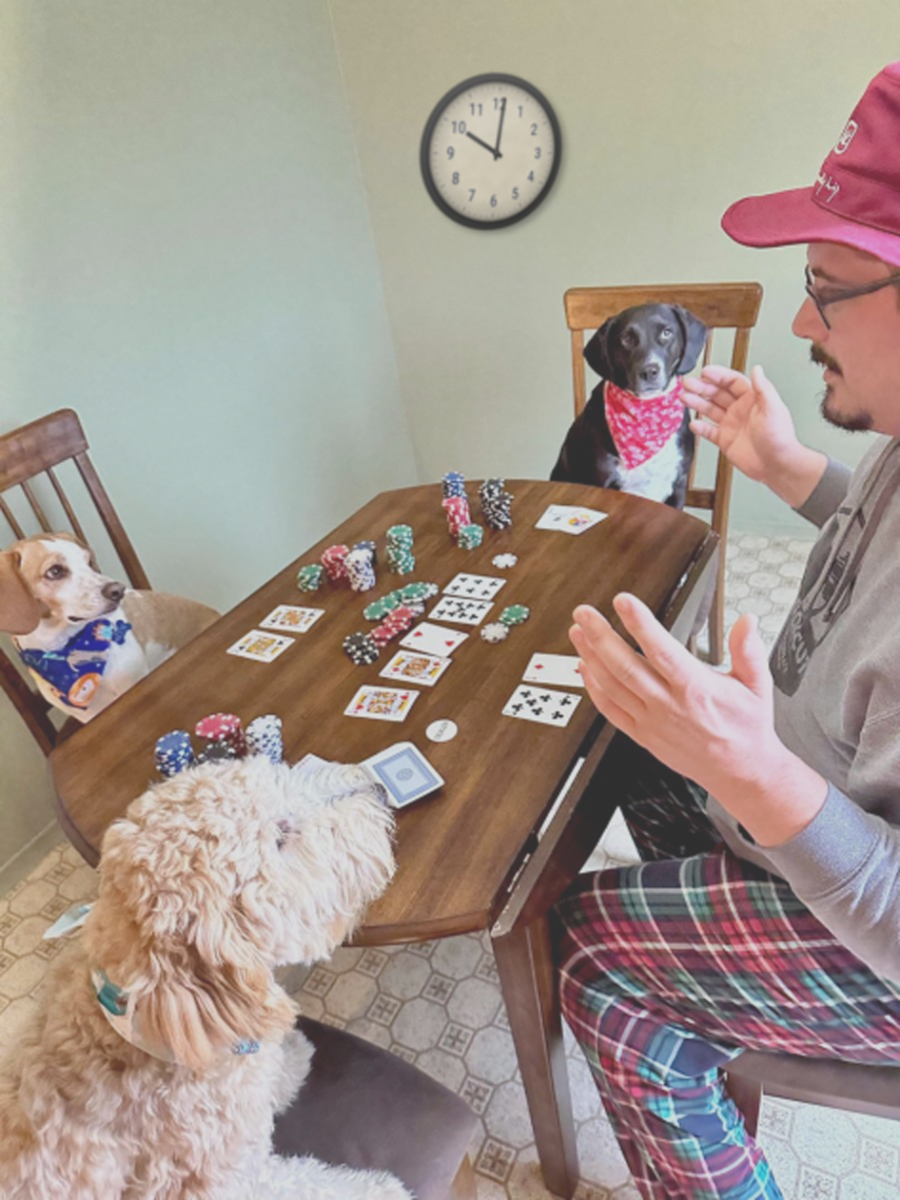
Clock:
10:01
